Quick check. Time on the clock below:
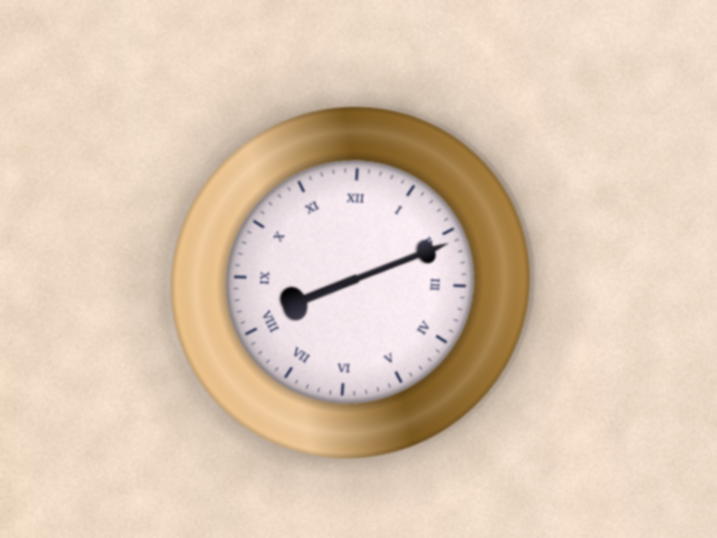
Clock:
8:11
